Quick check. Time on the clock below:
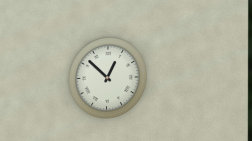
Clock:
12:52
